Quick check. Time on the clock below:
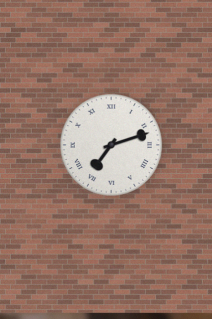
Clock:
7:12
